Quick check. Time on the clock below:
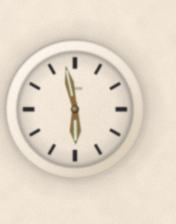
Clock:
5:58
